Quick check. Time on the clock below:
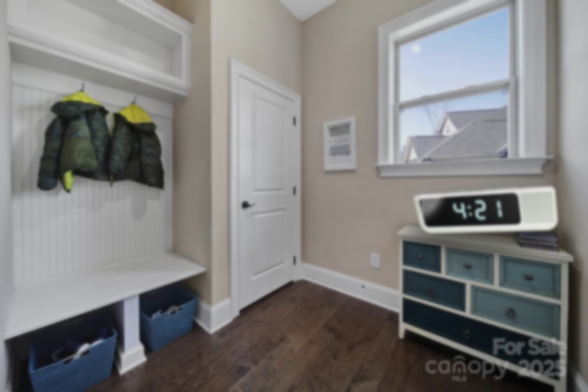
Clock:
4:21
